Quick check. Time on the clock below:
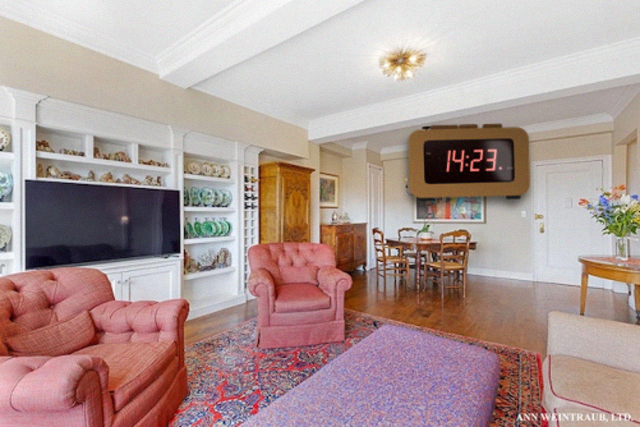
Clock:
14:23
